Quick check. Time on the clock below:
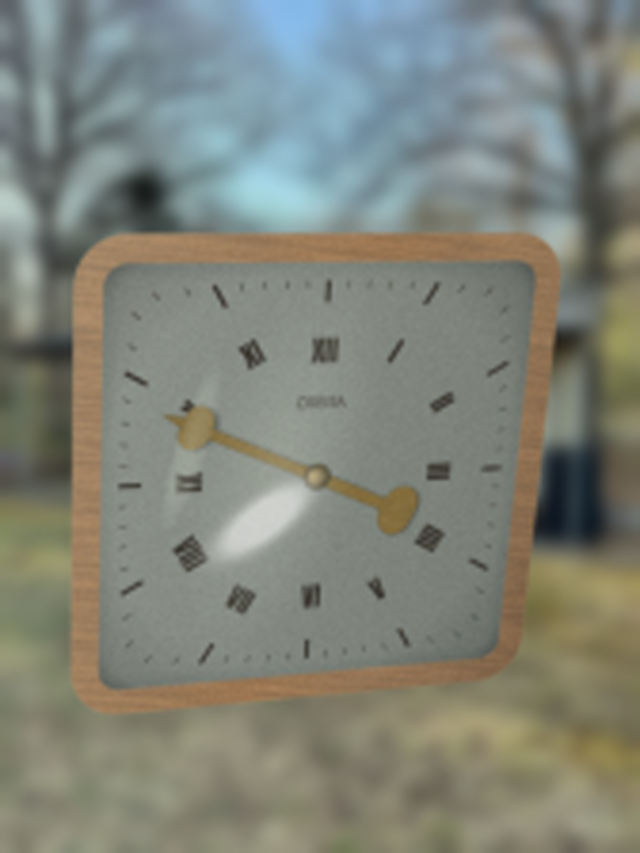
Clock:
3:49
